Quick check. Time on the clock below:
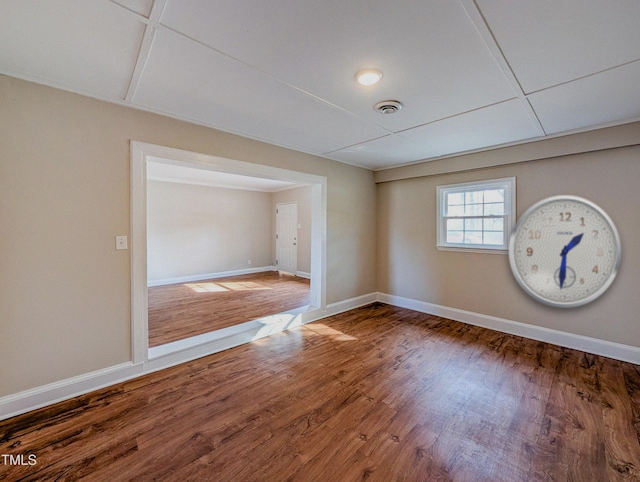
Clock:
1:31
